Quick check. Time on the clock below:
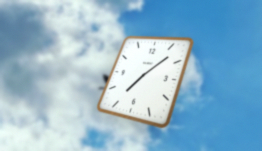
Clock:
7:07
